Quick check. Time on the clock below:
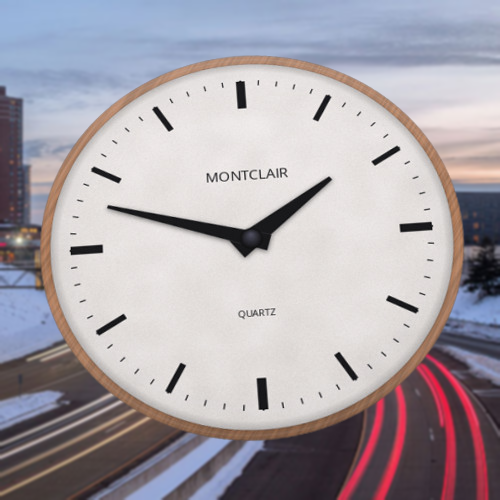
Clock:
1:48
